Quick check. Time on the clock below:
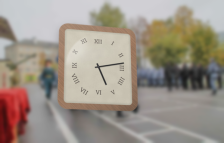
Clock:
5:13
